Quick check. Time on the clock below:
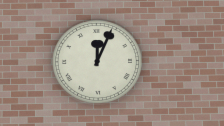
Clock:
12:04
